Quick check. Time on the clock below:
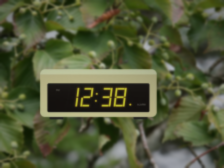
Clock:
12:38
